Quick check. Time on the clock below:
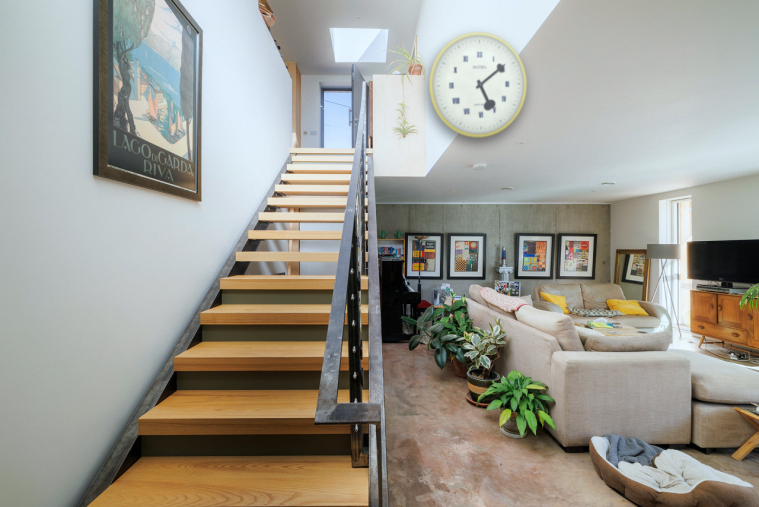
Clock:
5:09
